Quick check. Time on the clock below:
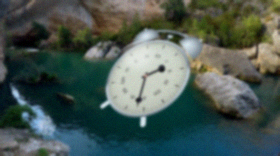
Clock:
1:27
